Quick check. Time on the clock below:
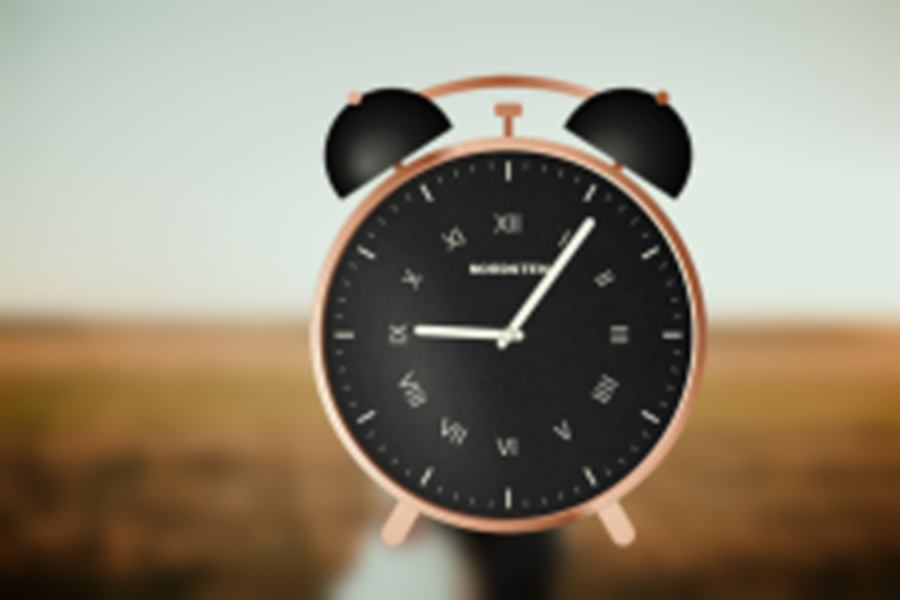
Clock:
9:06
